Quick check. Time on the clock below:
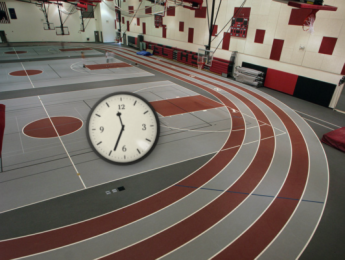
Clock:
11:34
